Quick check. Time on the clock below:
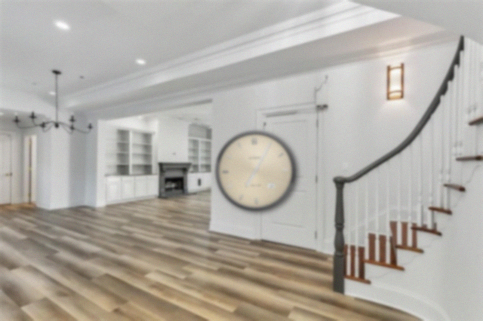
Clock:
7:05
